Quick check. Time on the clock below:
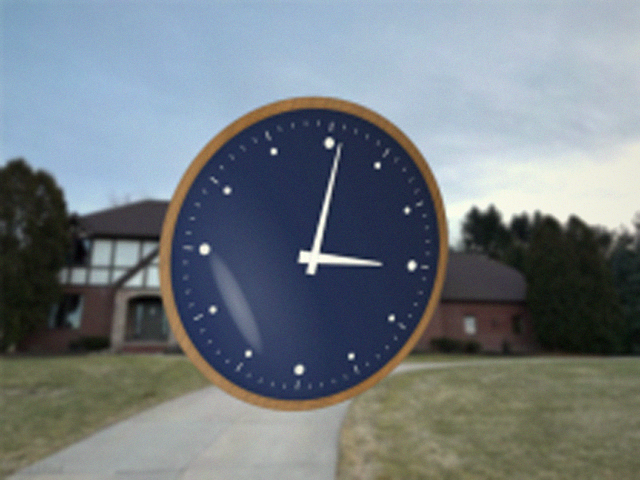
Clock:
3:01
